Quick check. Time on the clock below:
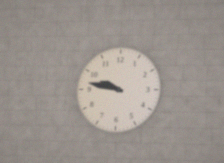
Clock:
9:47
